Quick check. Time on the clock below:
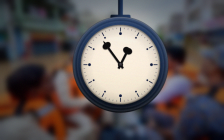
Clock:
12:54
